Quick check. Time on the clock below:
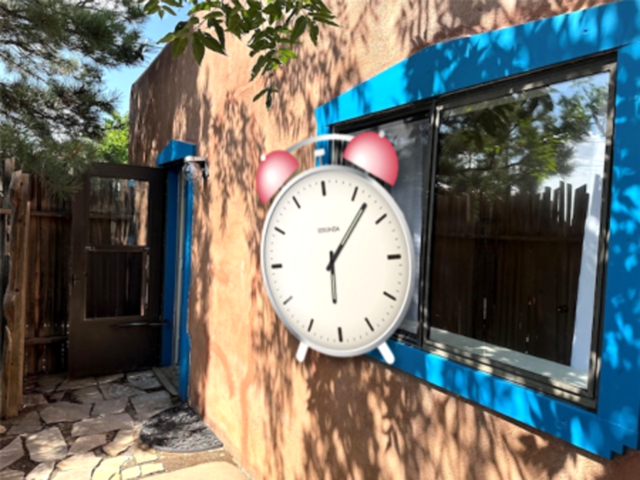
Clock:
6:07
